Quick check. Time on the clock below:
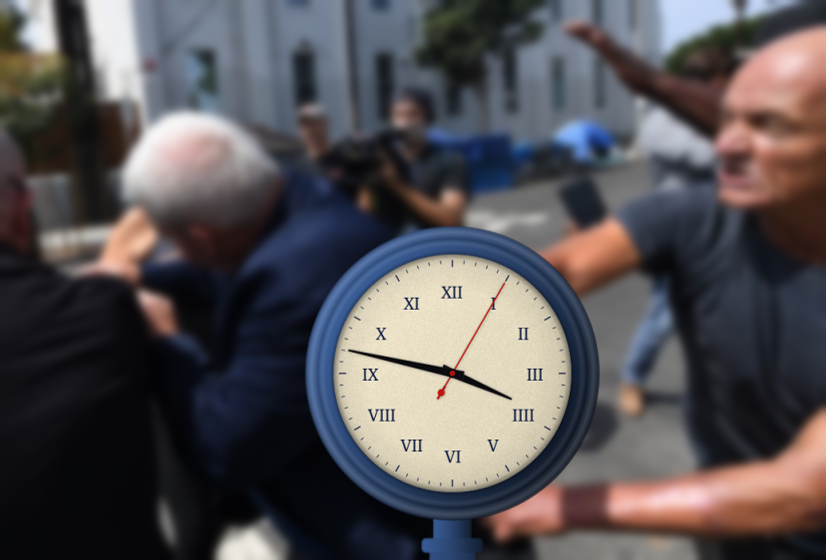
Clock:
3:47:05
